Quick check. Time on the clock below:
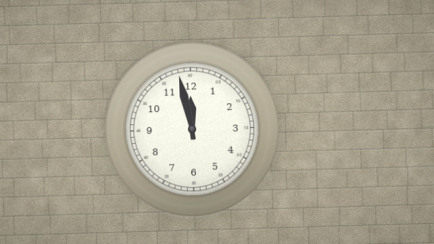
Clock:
11:58
